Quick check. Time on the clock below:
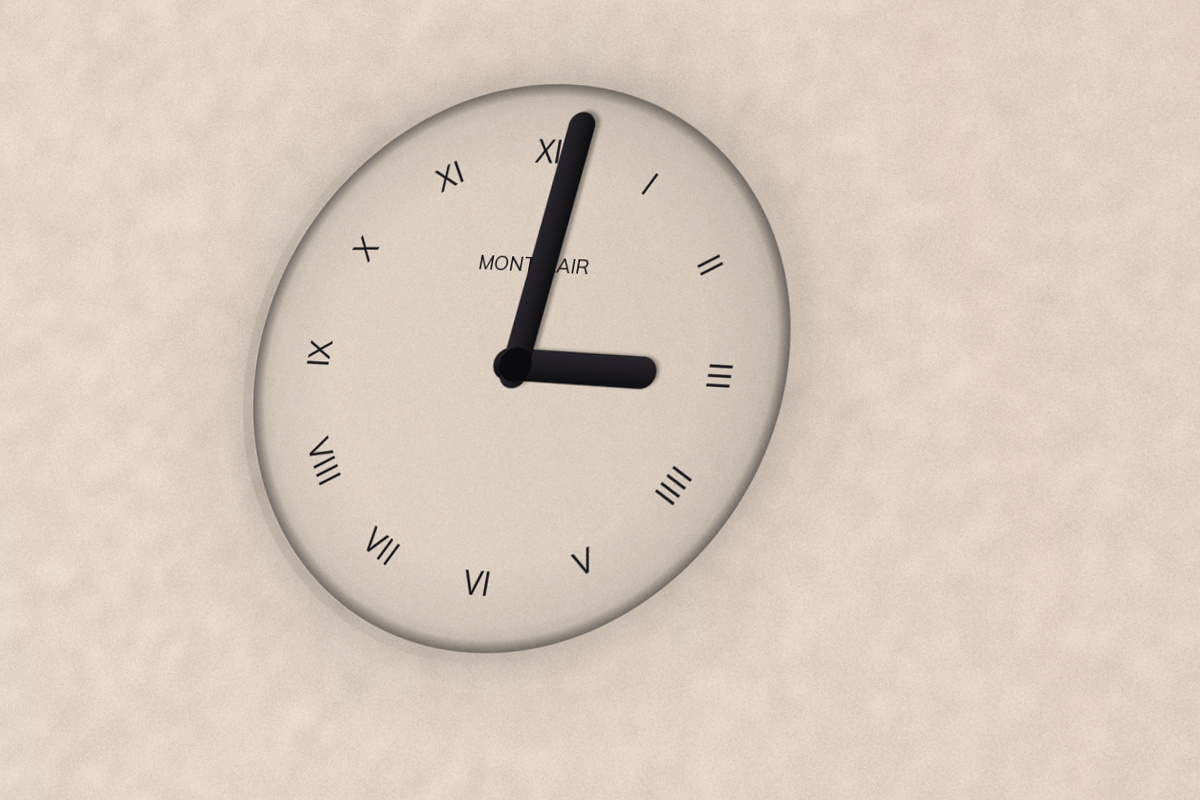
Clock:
3:01
